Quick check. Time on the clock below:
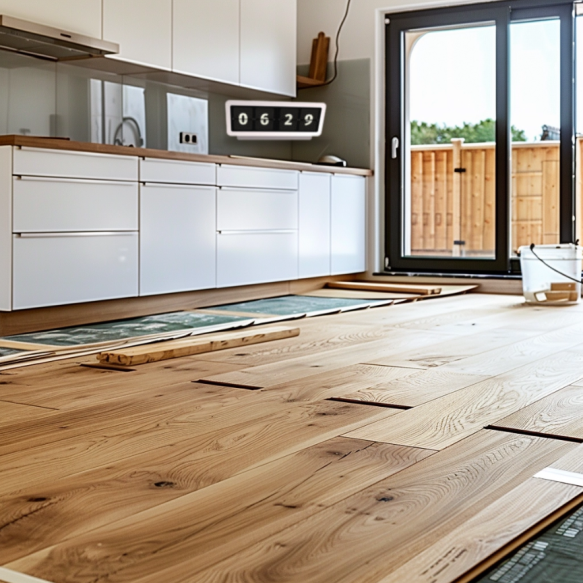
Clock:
6:29
